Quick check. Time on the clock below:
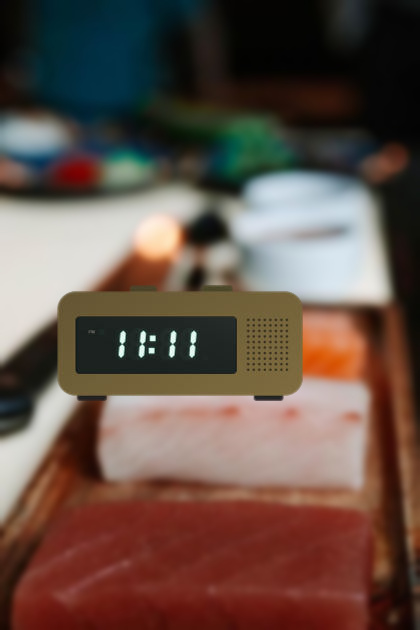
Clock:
11:11
